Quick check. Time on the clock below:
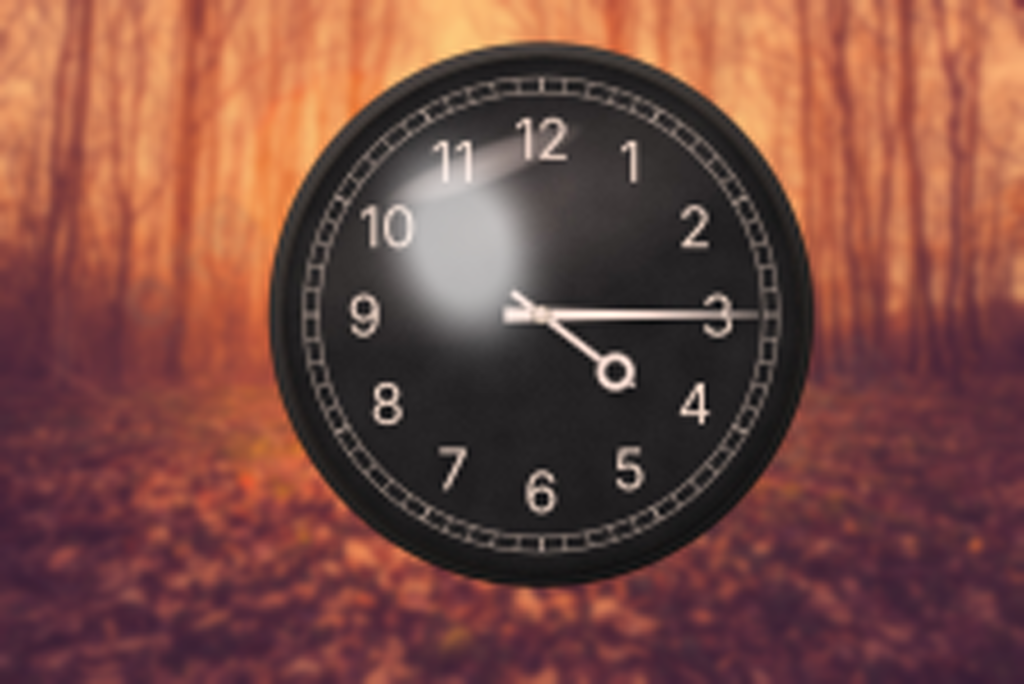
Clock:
4:15
